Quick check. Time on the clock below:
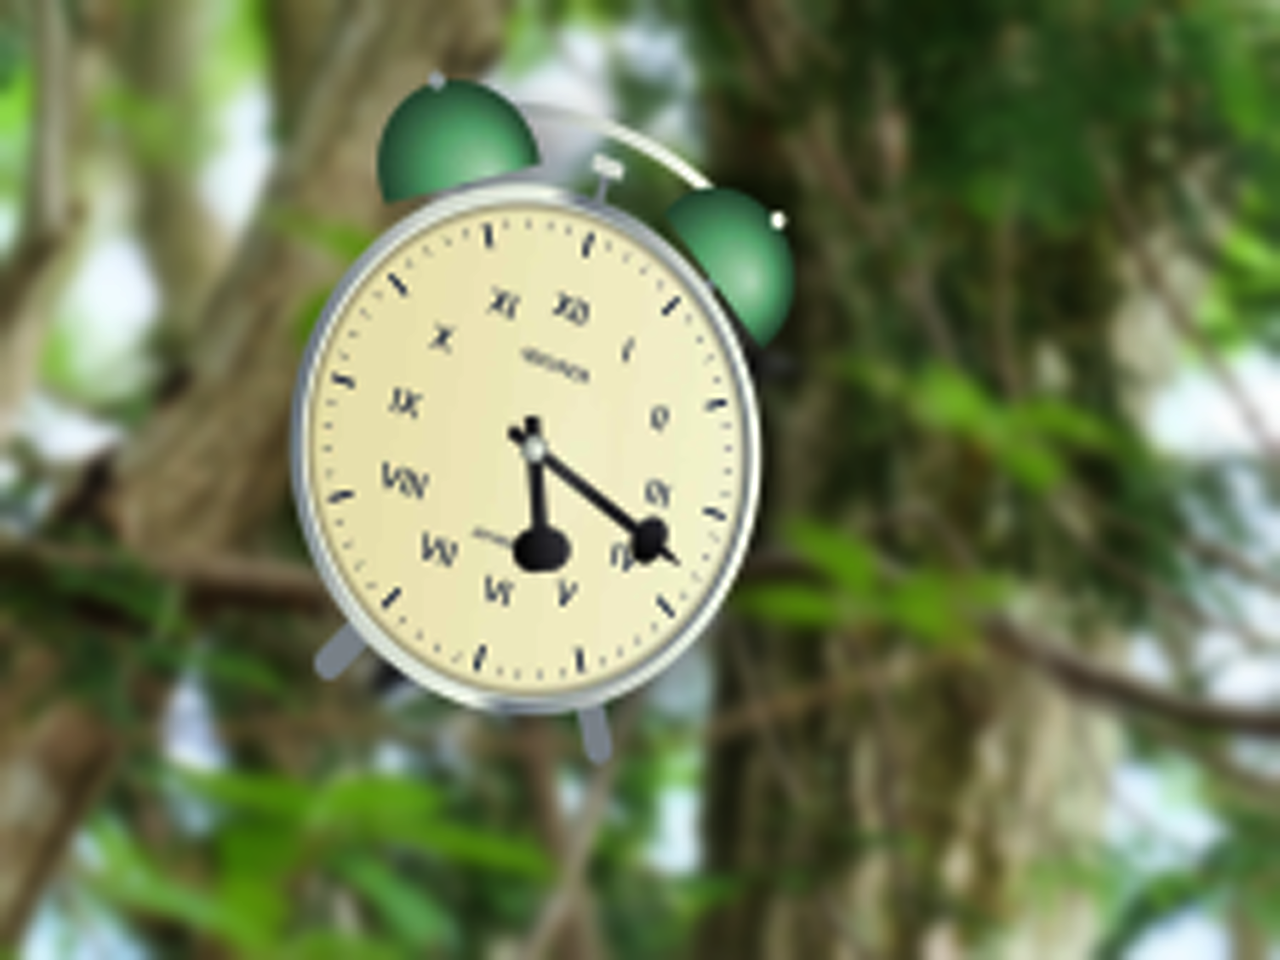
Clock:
5:18
